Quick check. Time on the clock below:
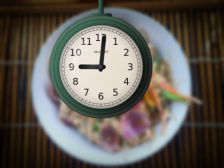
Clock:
9:01
